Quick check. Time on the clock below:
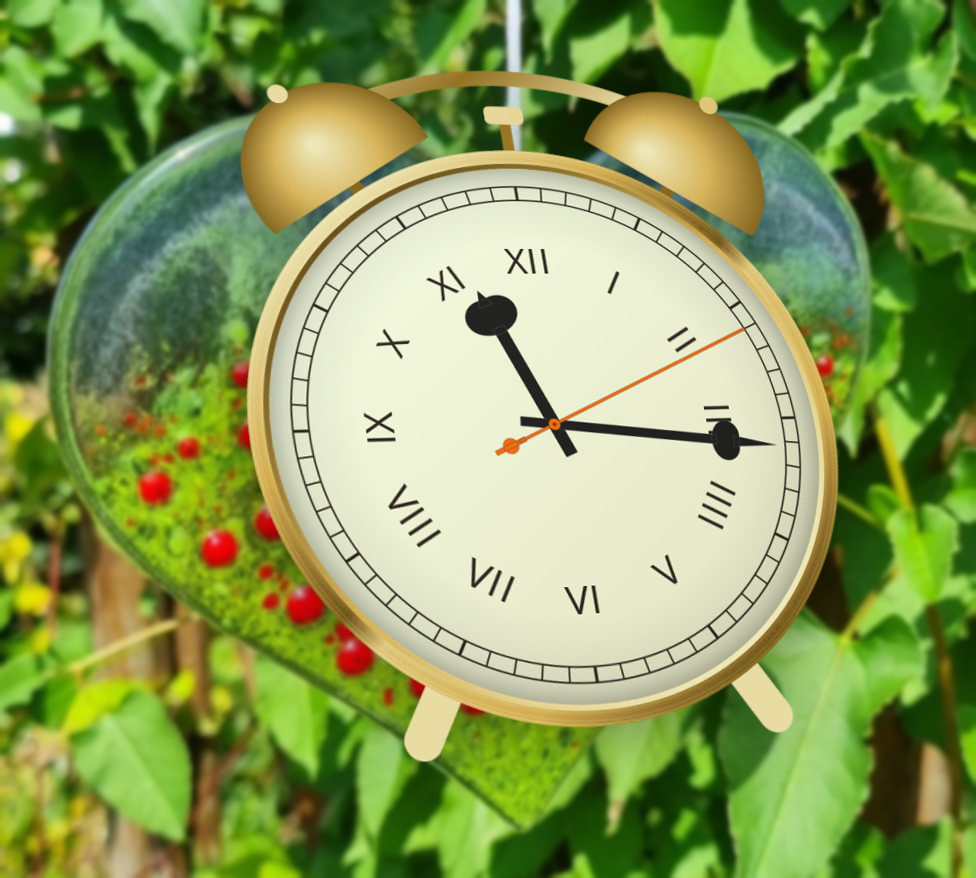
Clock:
11:16:11
